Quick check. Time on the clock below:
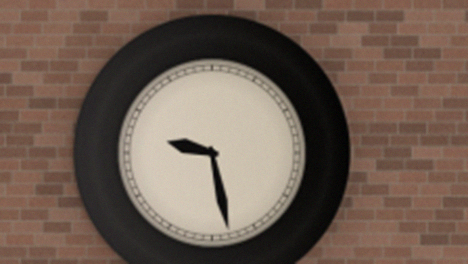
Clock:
9:28
